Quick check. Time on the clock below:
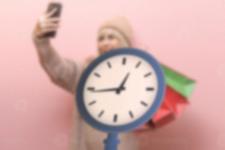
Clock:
12:44
